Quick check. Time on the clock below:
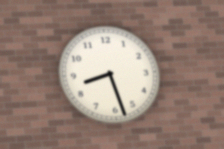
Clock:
8:28
